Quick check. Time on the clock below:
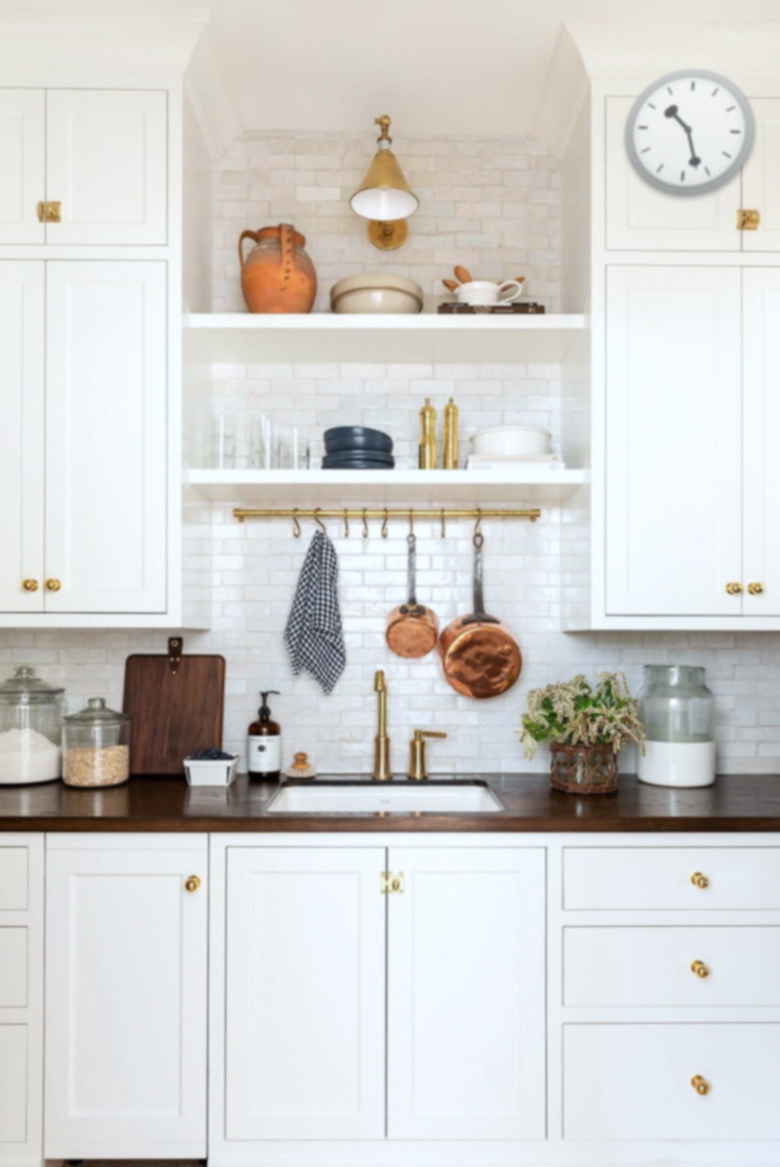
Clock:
10:27
